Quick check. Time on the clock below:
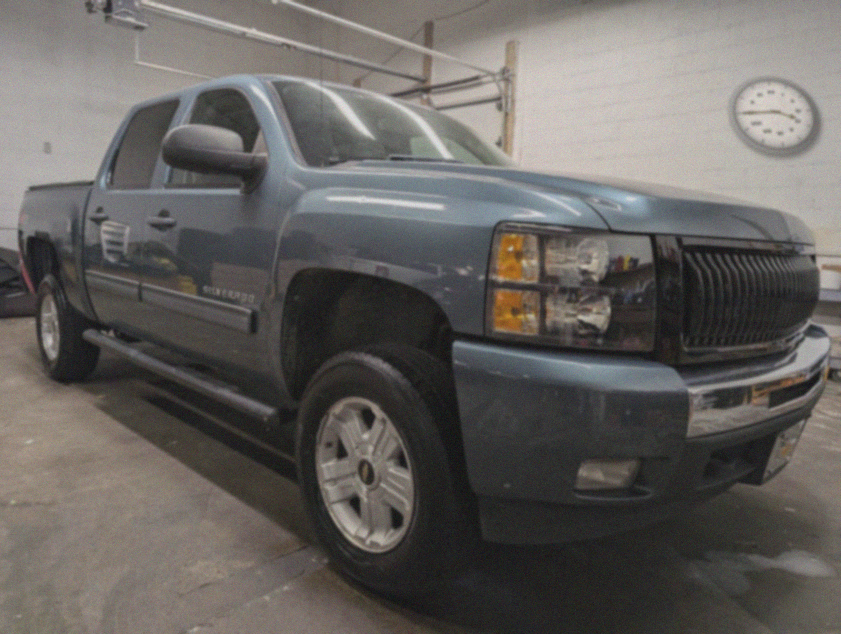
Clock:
3:45
